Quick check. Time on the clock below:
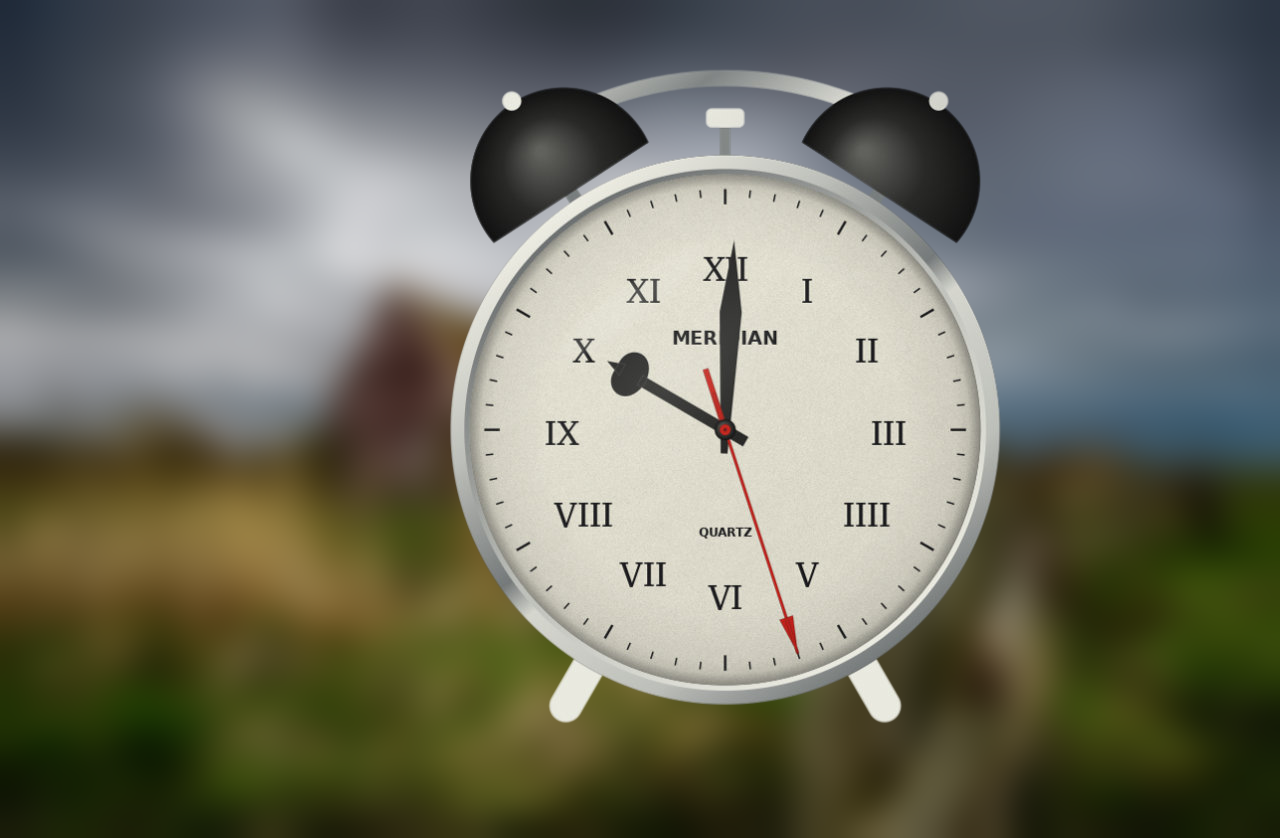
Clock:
10:00:27
